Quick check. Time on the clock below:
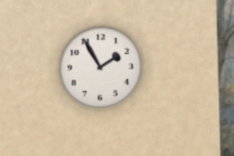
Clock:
1:55
